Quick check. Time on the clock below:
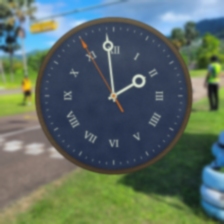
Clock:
1:58:55
